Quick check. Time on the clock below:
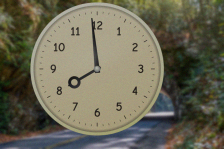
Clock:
7:59
